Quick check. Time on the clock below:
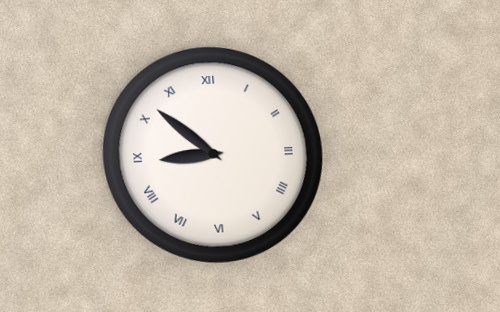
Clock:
8:52
